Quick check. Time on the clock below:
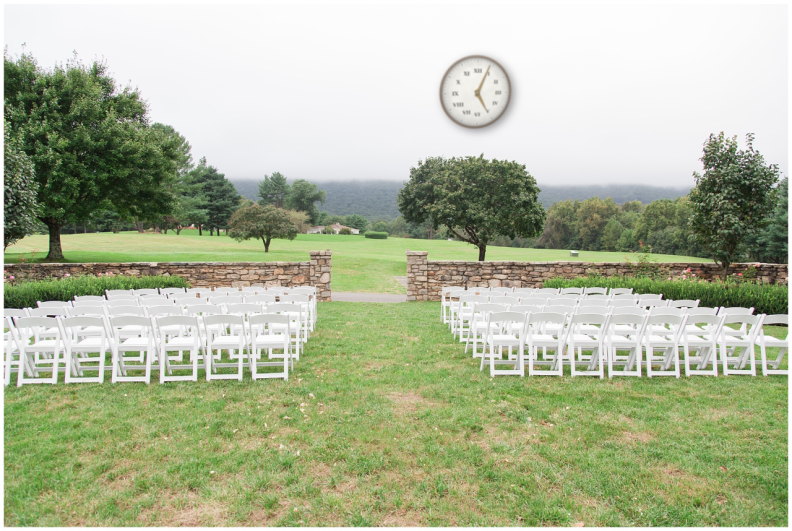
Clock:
5:04
